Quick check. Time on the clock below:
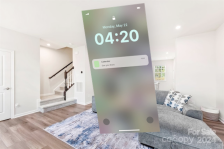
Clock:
4:20
